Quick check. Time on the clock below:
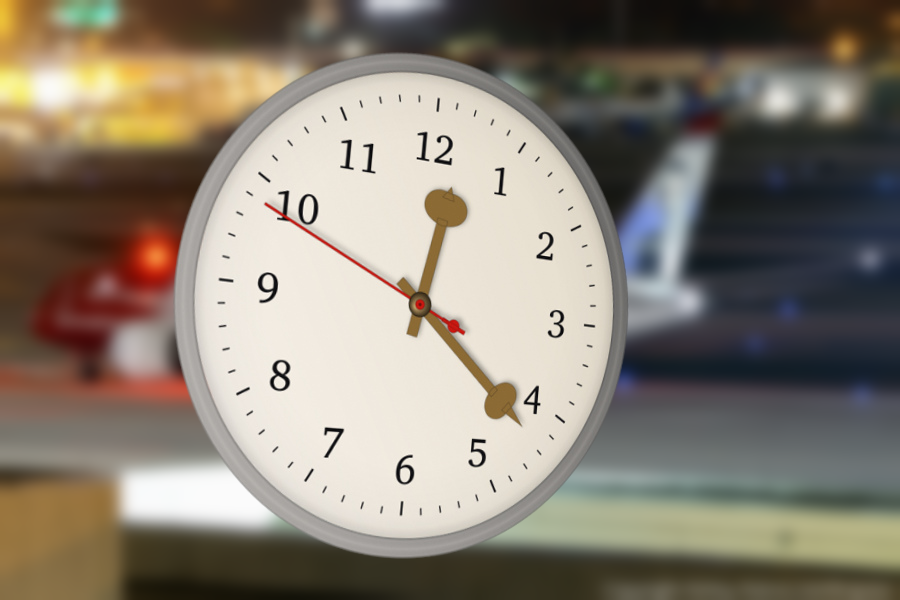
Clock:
12:21:49
